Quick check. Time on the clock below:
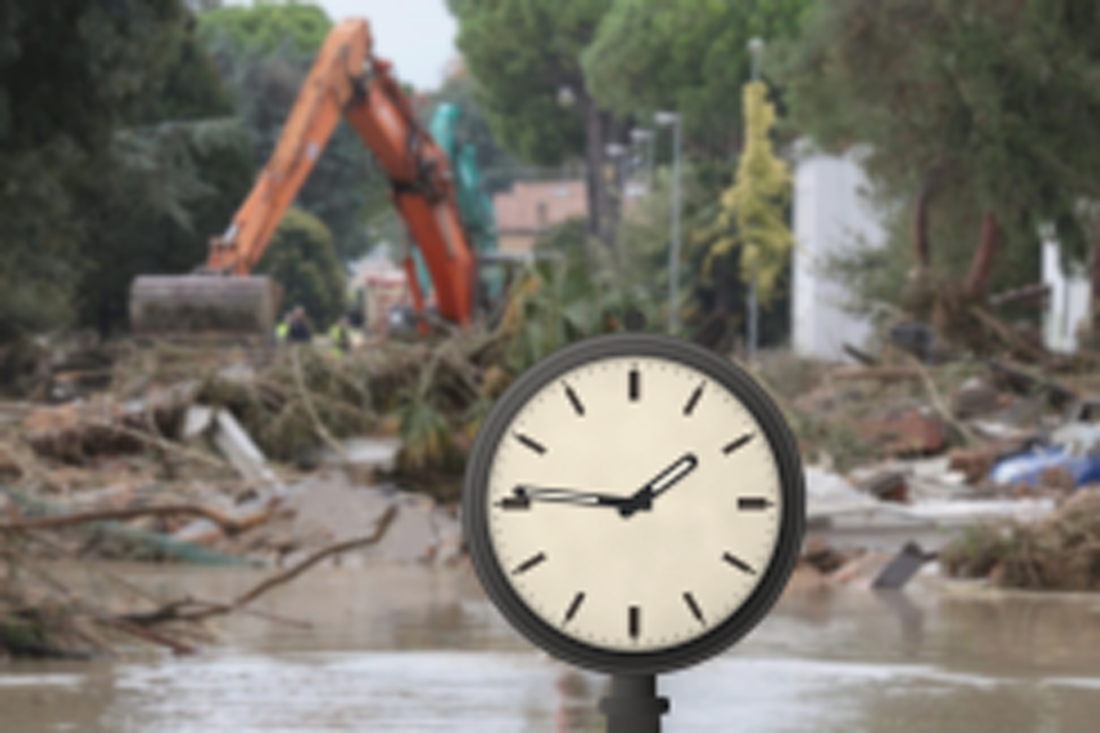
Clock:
1:46
